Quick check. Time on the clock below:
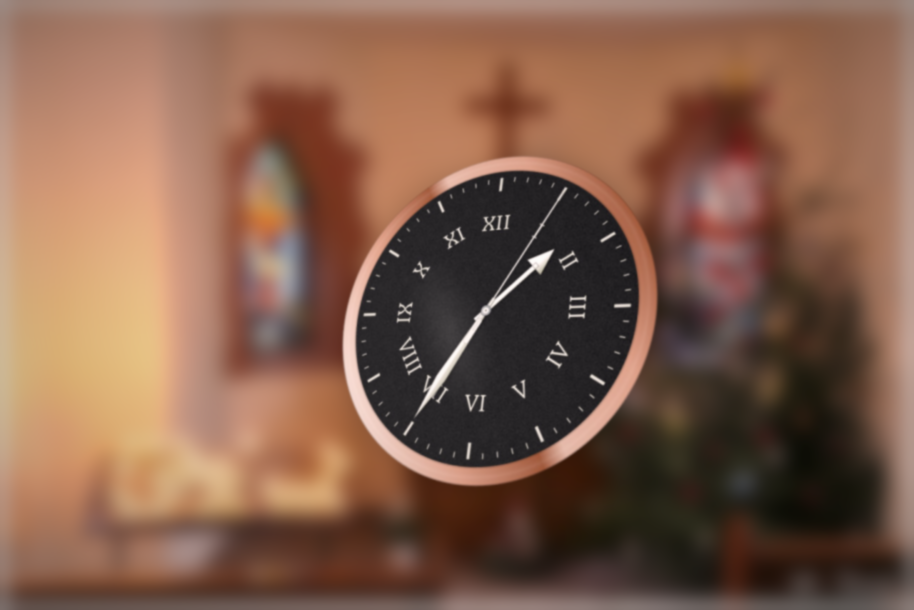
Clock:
1:35:05
